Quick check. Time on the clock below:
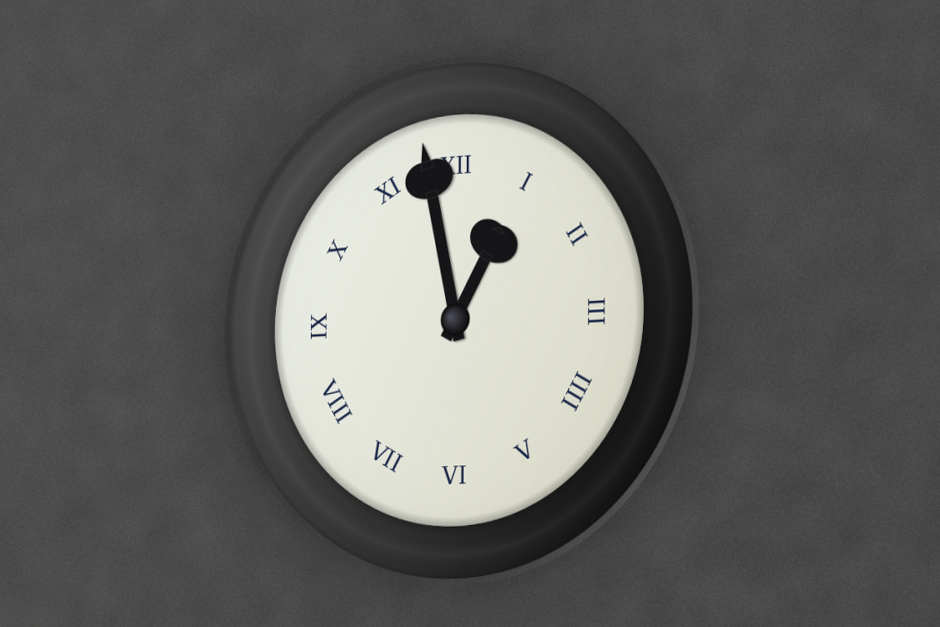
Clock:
12:58
